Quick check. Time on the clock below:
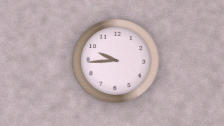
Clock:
9:44
